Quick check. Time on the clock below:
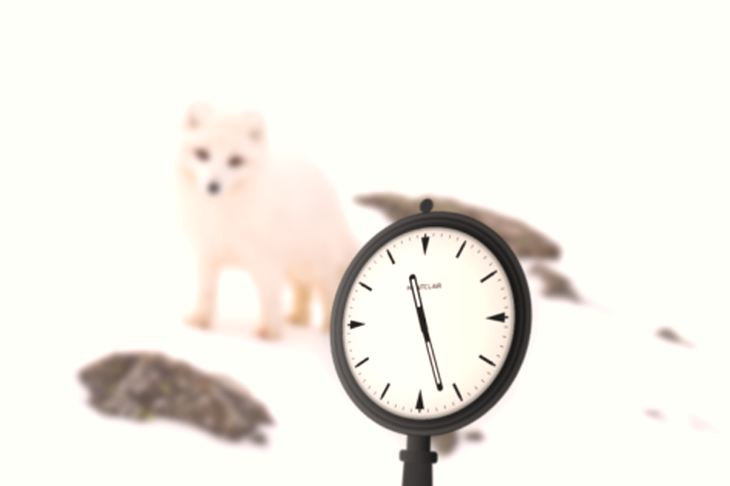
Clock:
11:27
